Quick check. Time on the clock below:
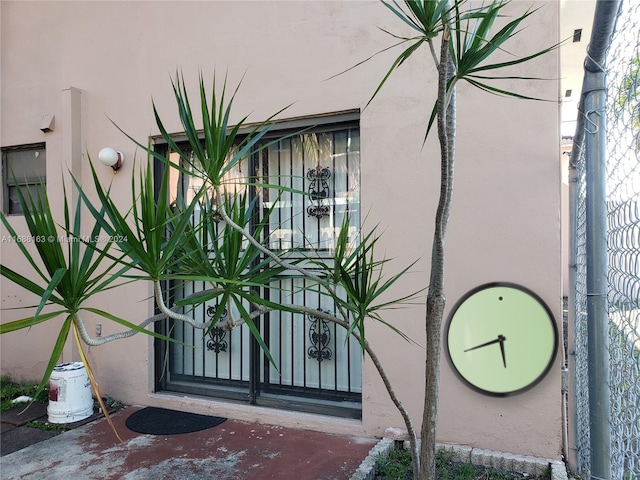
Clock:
5:42
